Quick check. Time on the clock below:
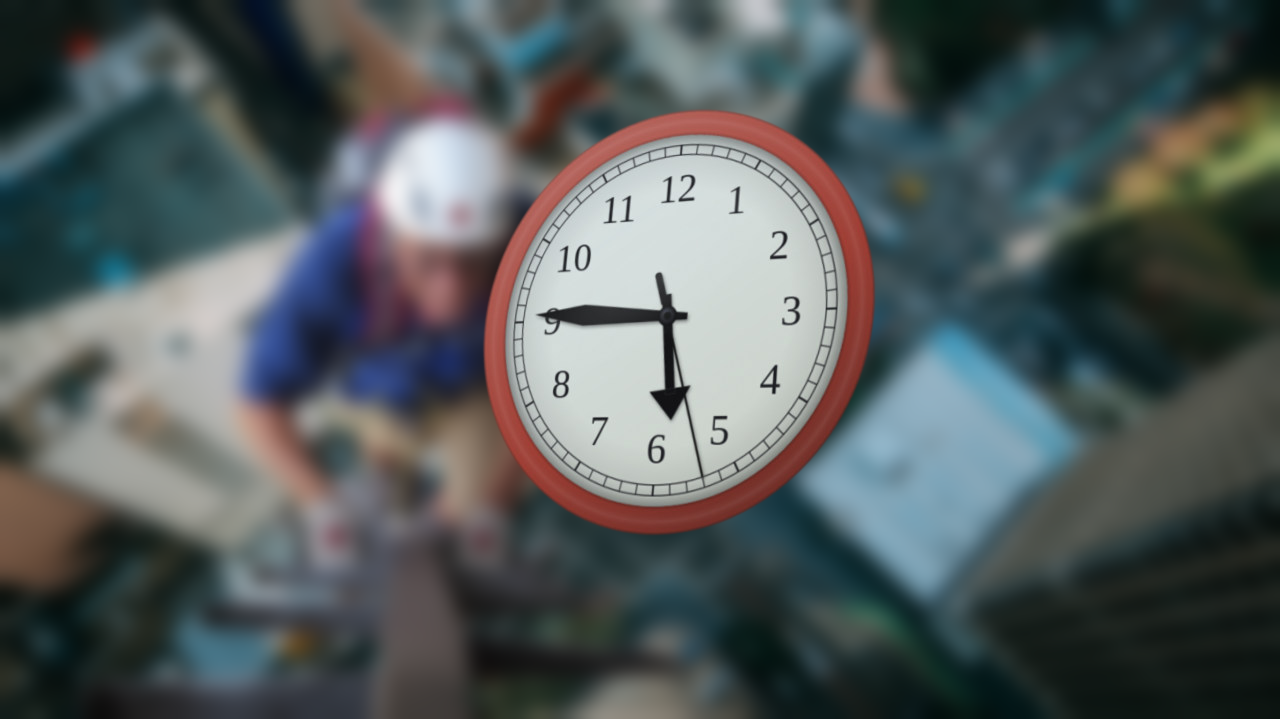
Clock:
5:45:27
